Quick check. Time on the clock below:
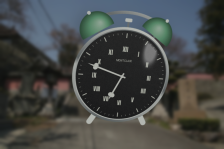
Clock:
6:48
